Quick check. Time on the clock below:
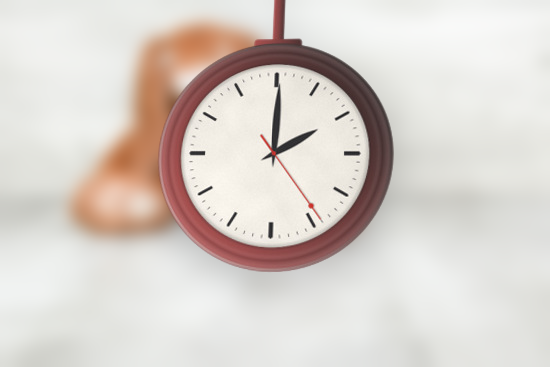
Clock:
2:00:24
